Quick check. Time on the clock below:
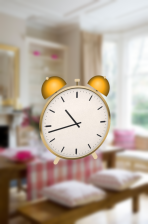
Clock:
10:43
